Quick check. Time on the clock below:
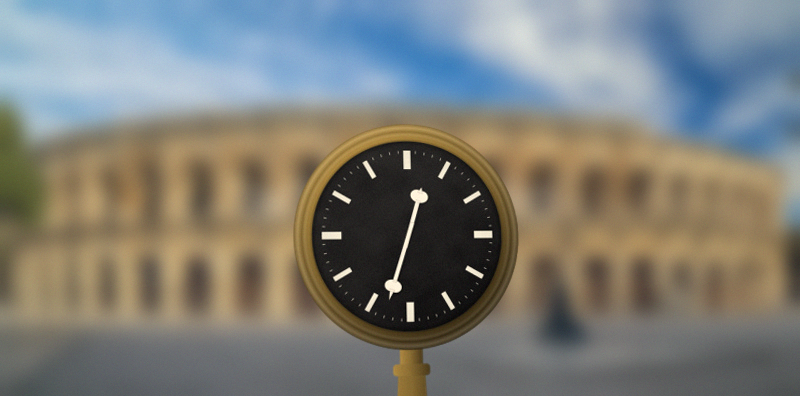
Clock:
12:33
